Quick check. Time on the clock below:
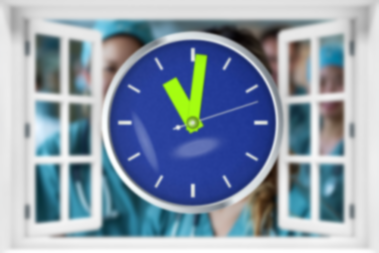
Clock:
11:01:12
